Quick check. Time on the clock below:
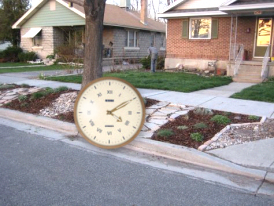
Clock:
4:10
